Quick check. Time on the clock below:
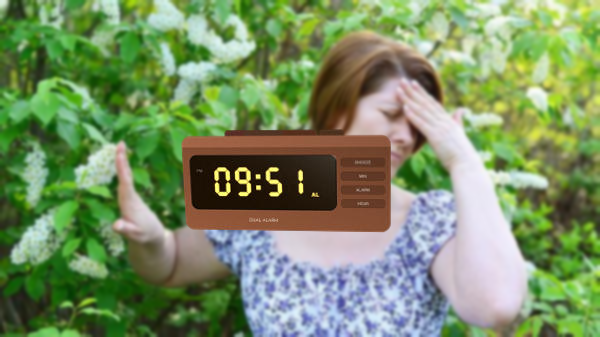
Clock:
9:51
